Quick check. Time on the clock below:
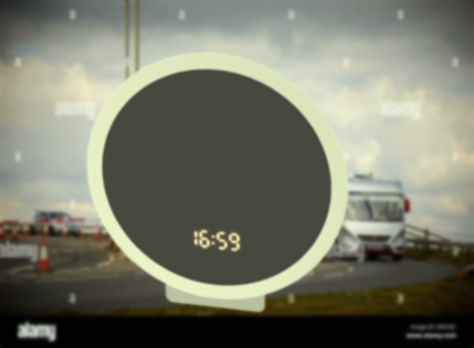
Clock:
16:59
